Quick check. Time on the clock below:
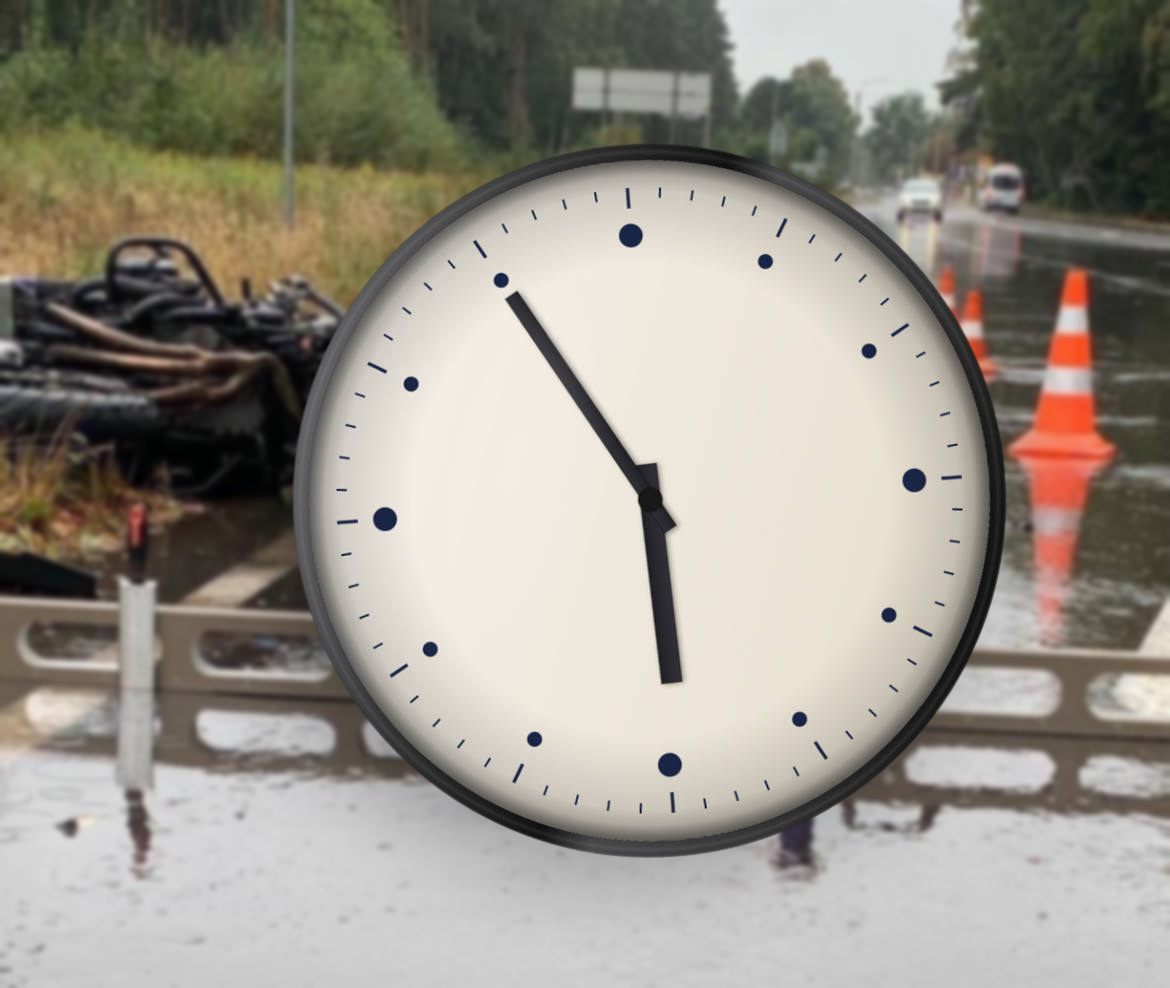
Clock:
5:55
